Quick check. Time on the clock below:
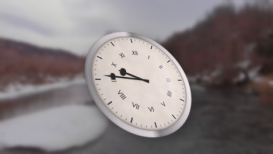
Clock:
9:46
